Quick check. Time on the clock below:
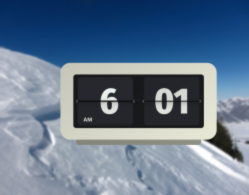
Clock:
6:01
